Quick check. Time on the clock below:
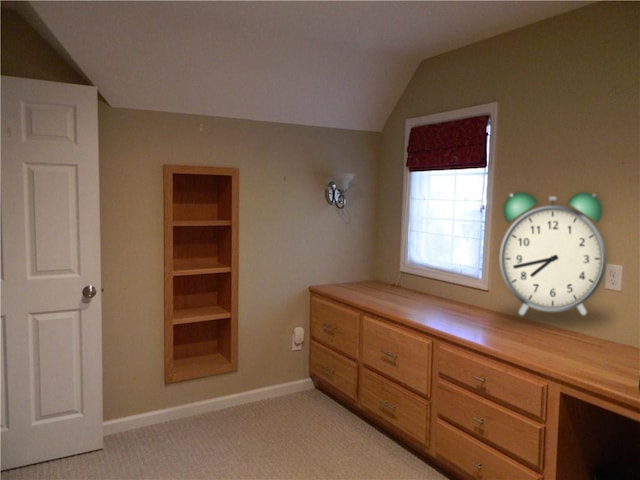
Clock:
7:43
